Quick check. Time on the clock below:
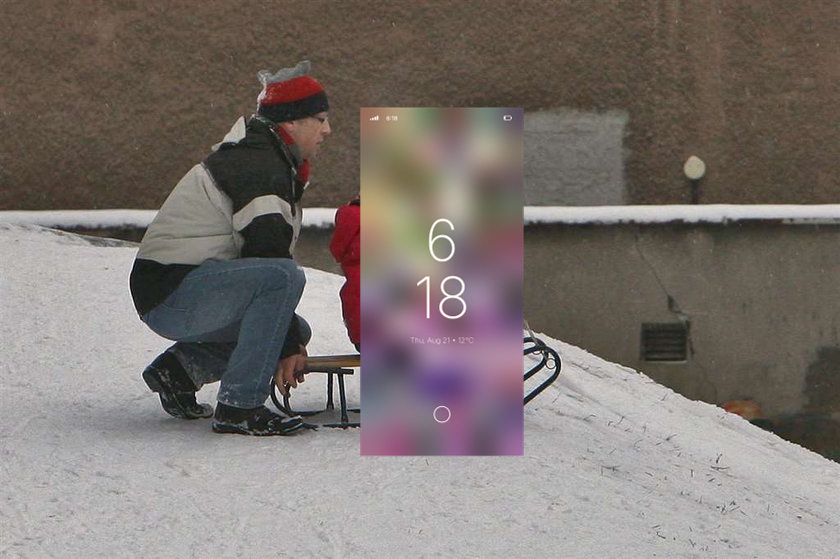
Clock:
6:18
